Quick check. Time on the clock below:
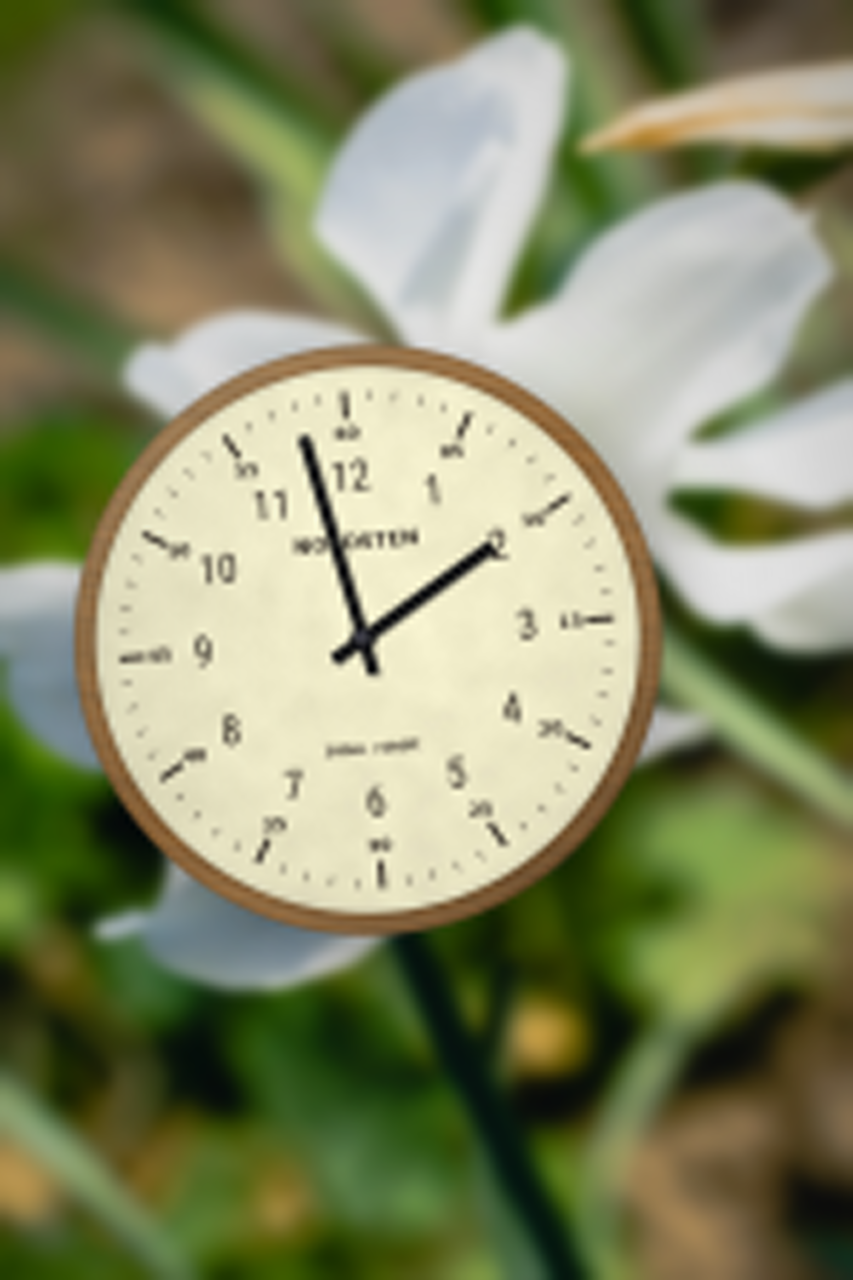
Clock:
1:58
